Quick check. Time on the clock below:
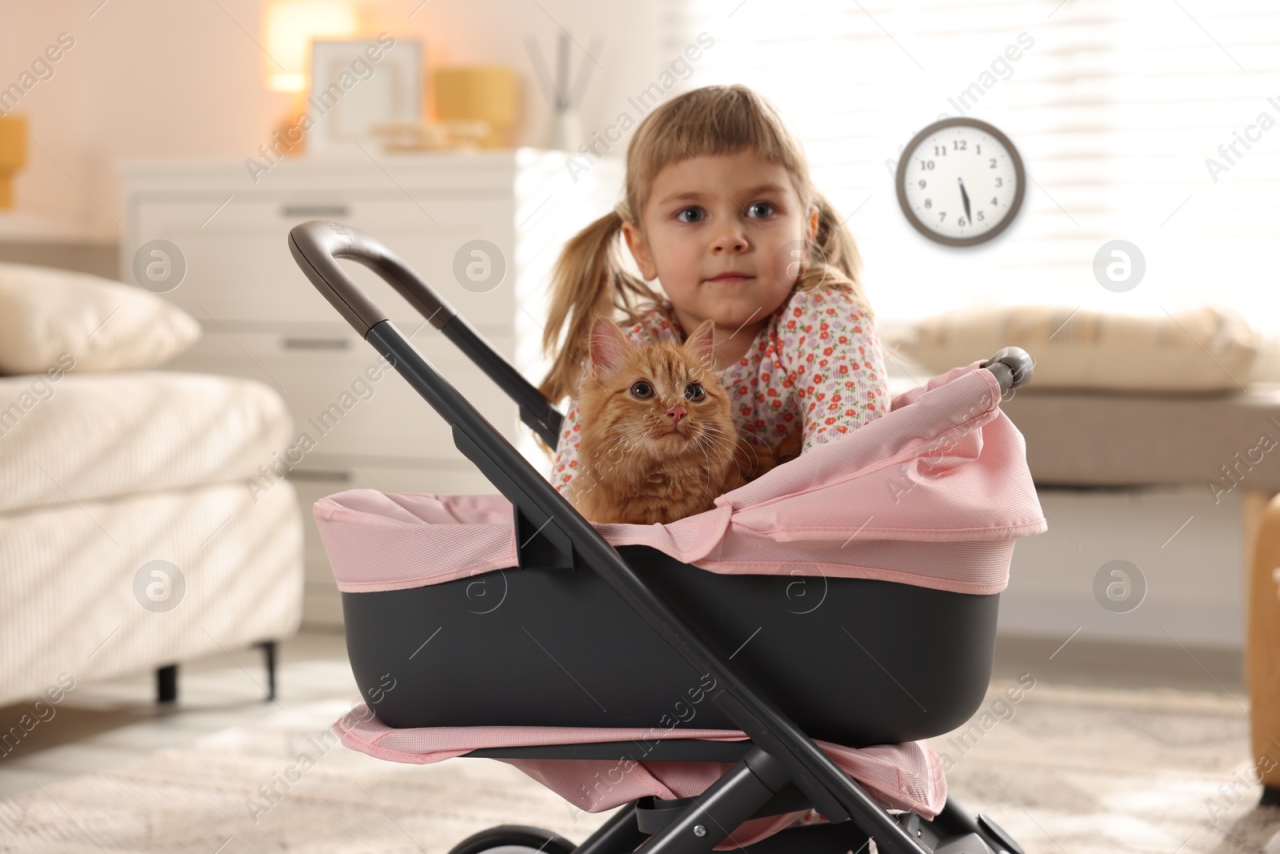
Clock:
5:28
